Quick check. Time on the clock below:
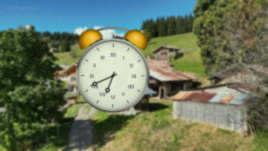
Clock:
6:41
